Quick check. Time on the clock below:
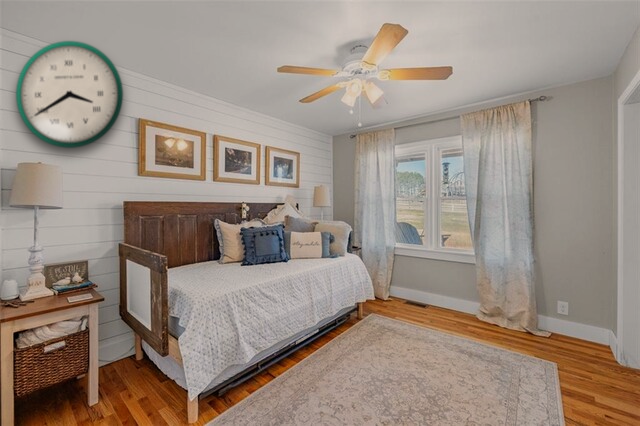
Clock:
3:40
